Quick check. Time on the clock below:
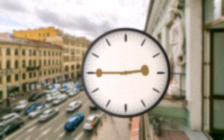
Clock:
2:45
